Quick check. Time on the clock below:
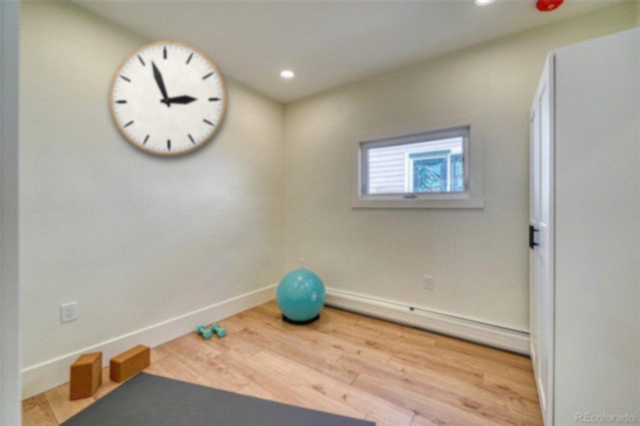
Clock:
2:57
